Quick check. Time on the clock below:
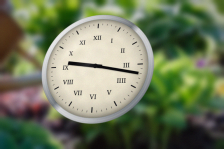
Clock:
9:17
